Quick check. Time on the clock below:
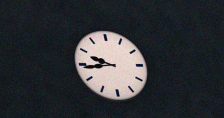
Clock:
9:44
